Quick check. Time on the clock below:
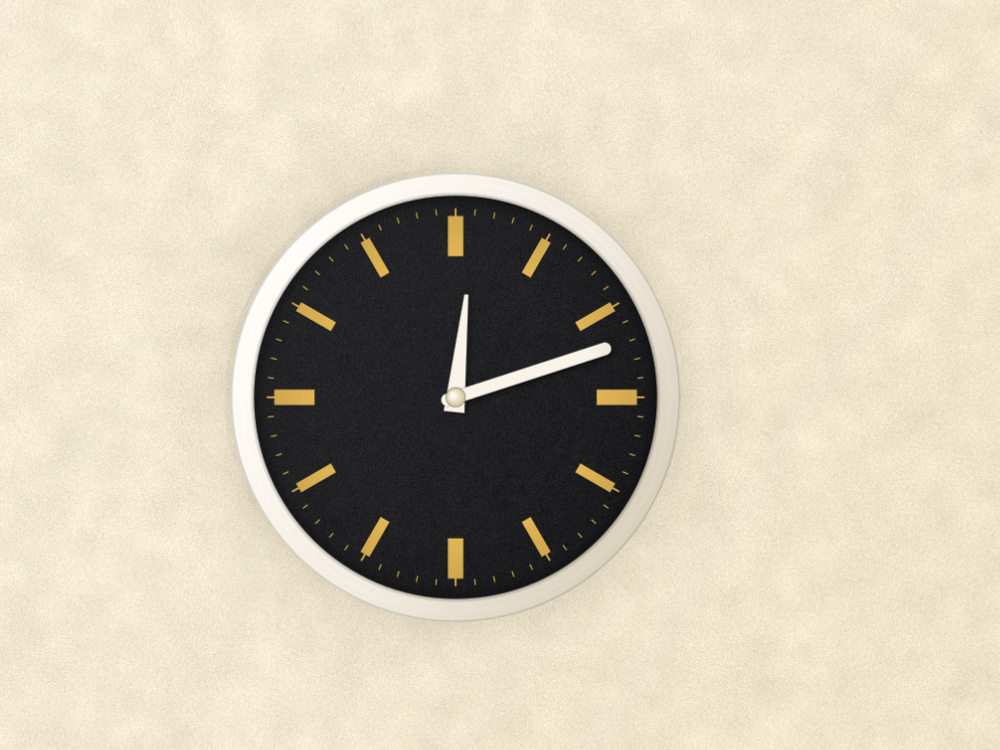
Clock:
12:12
